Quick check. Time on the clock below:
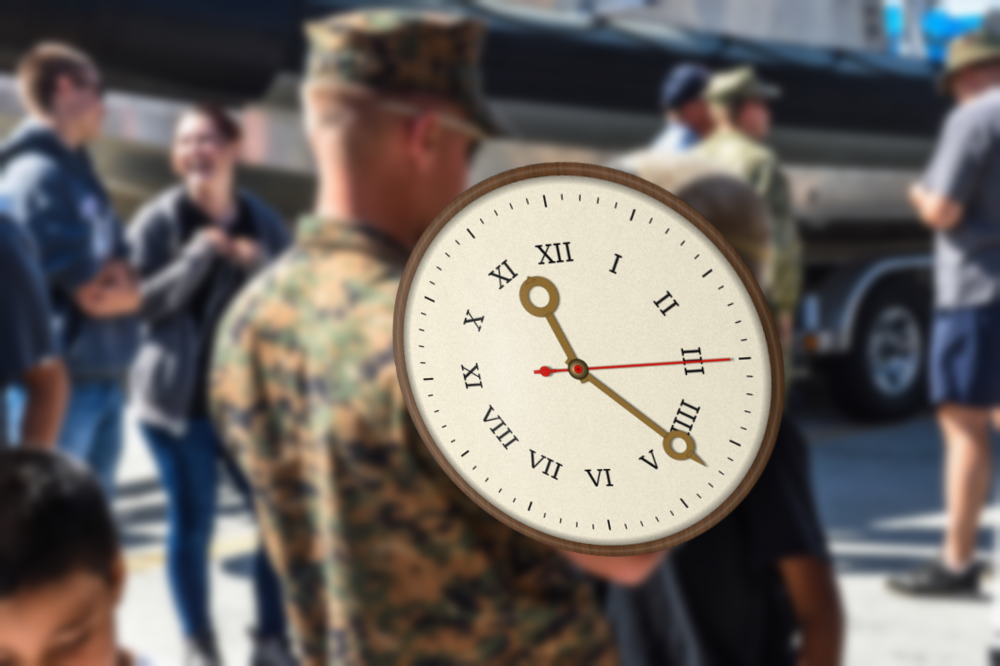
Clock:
11:22:15
